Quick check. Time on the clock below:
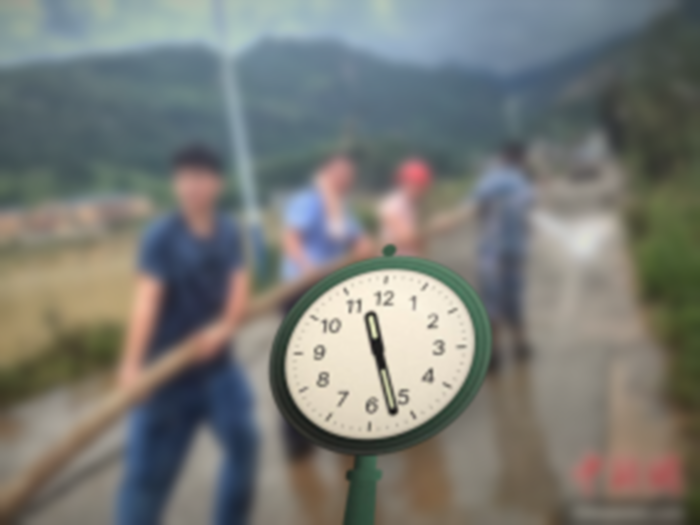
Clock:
11:27
